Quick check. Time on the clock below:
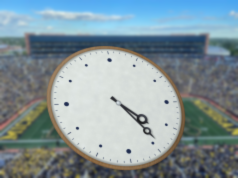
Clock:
4:24
